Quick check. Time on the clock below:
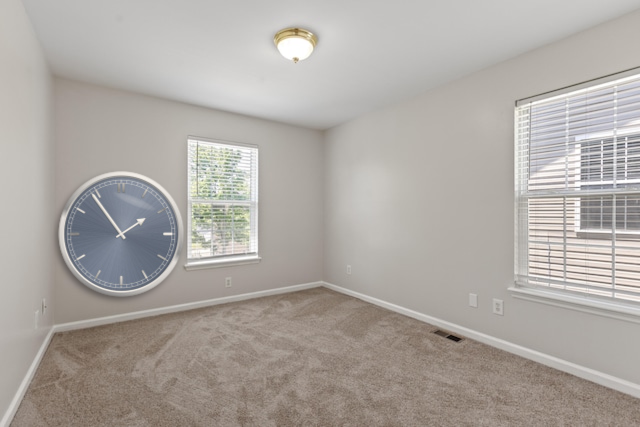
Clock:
1:54
